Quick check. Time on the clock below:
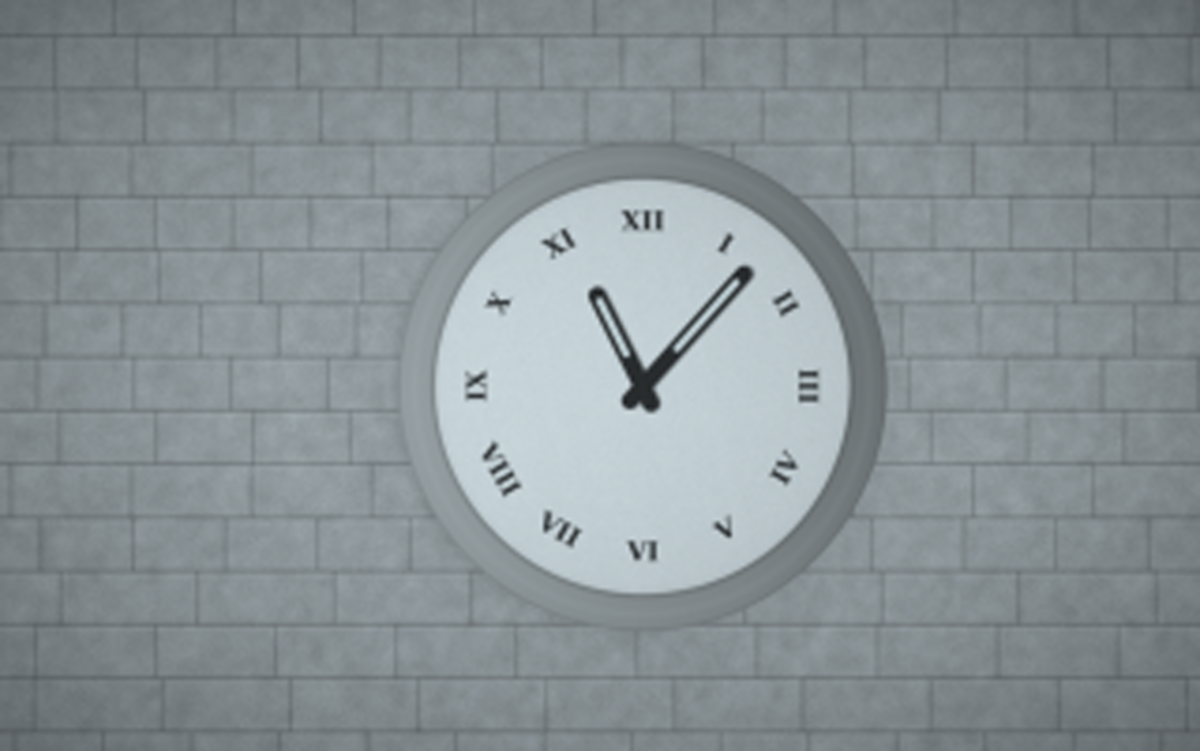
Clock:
11:07
